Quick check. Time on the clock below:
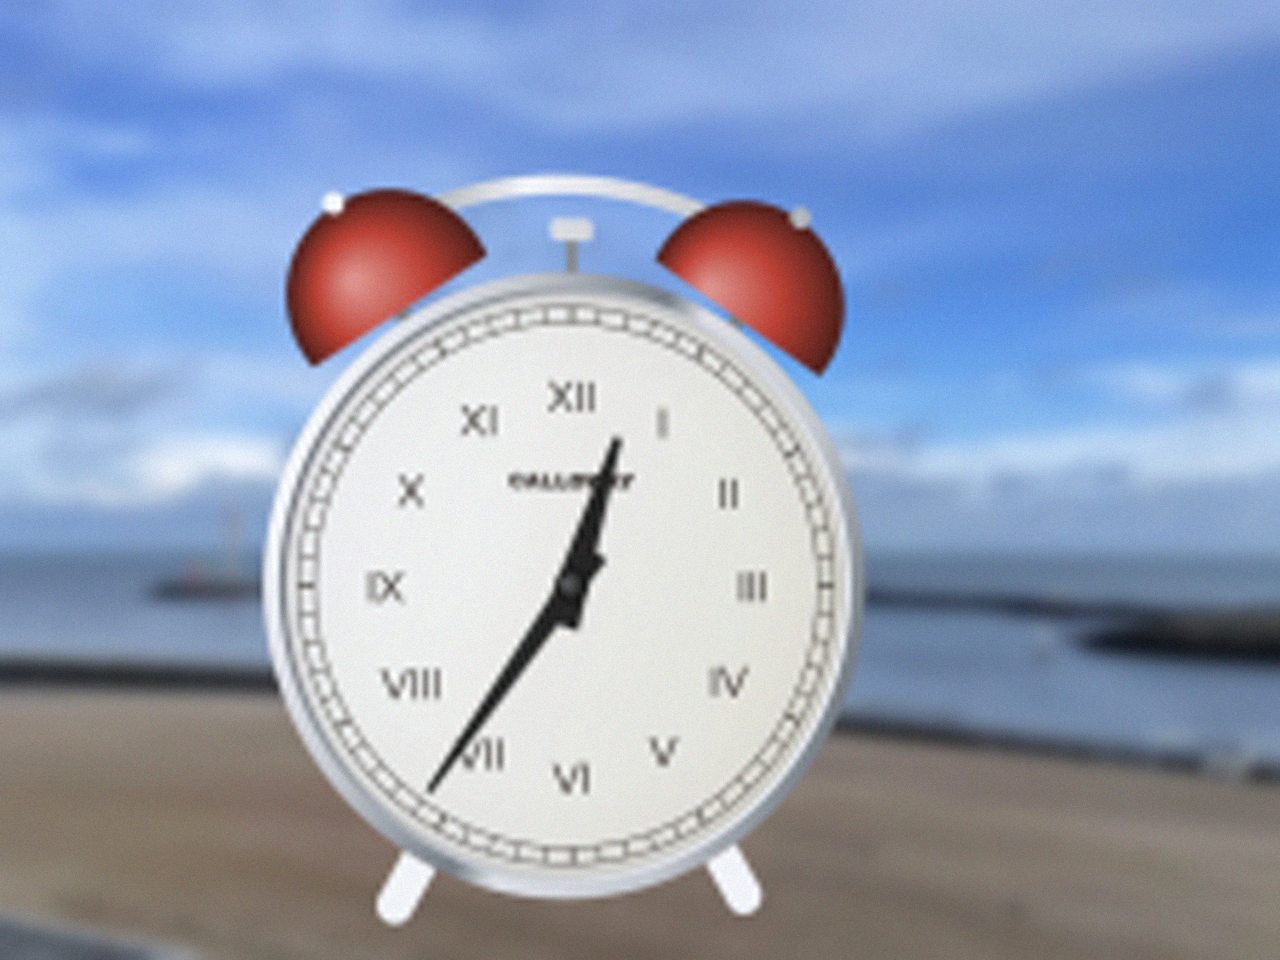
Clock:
12:36
